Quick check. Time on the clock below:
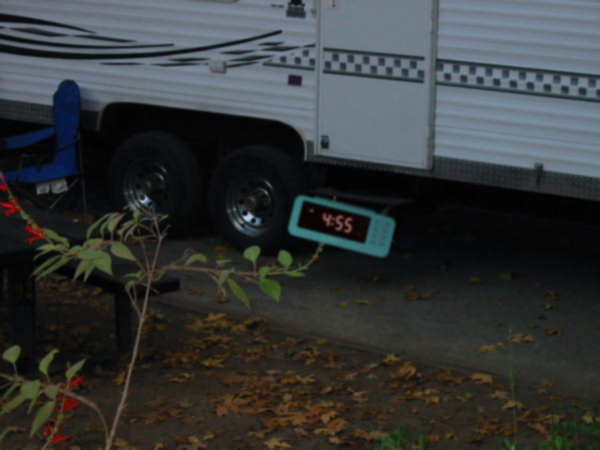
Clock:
4:55
